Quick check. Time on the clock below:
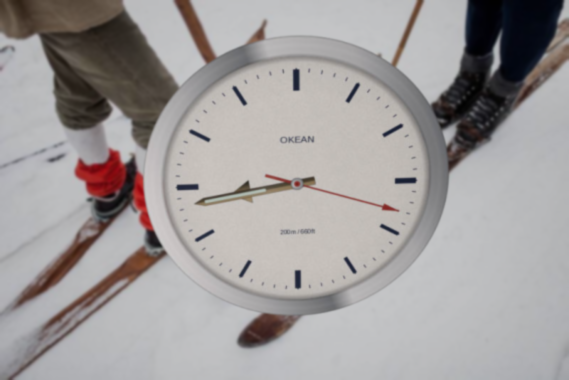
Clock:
8:43:18
